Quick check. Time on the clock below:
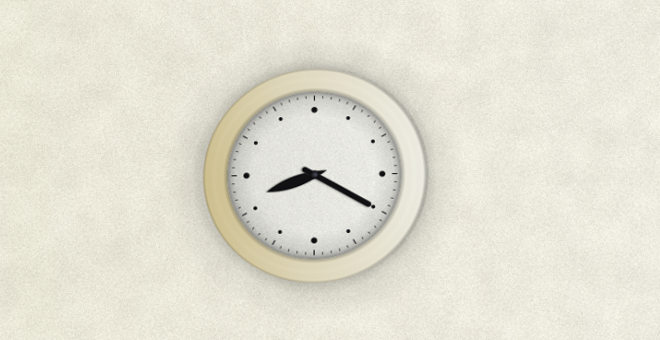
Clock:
8:20
